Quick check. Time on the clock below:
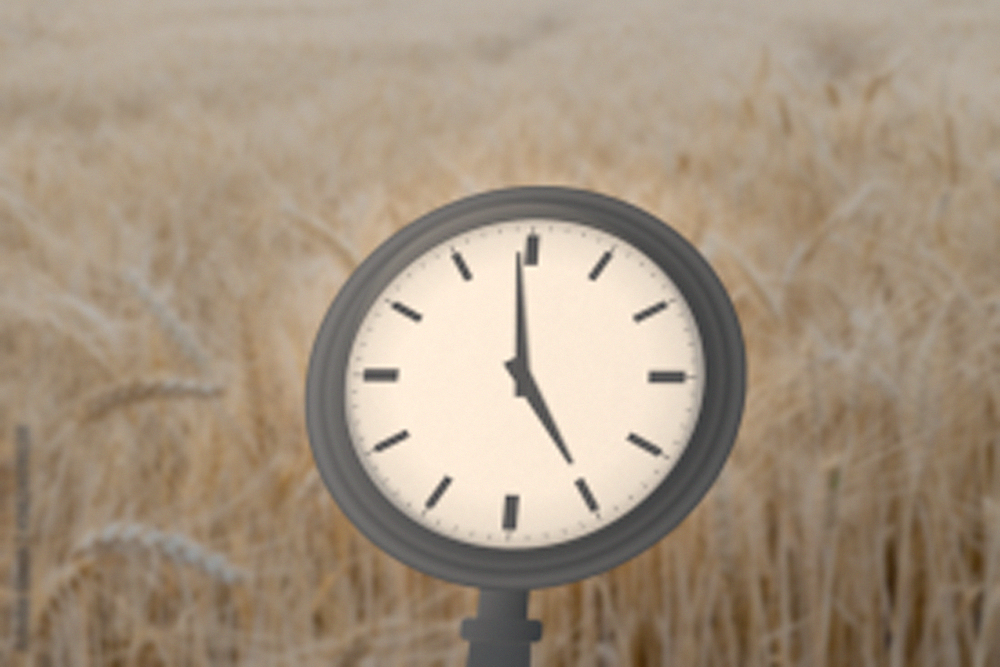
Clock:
4:59
